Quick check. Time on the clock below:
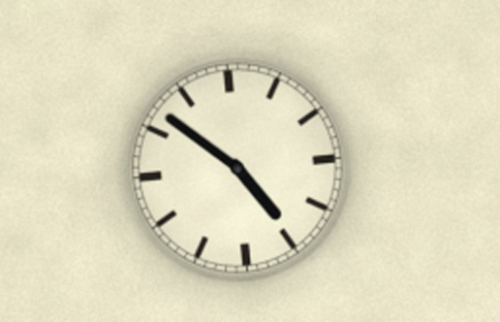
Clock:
4:52
